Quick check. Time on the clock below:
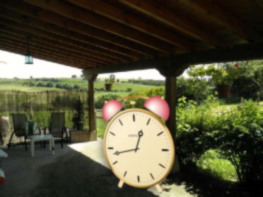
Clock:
12:43
